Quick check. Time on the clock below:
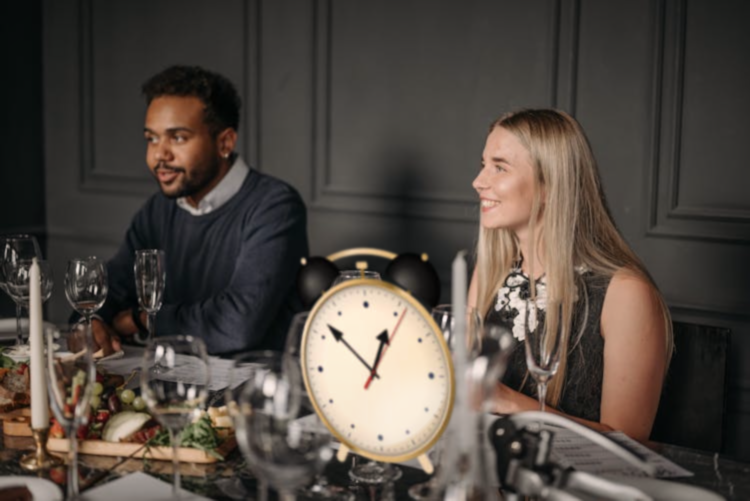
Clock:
12:52:06
